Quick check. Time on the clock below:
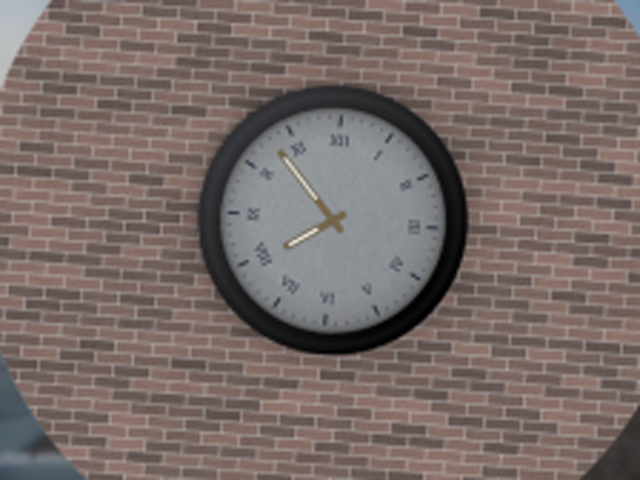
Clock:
7:53
